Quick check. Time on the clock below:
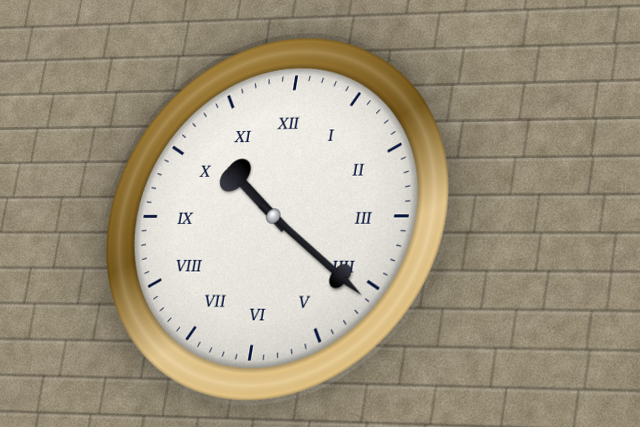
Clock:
10:21
